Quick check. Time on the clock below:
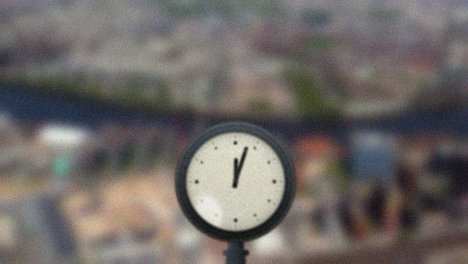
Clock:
12:03
